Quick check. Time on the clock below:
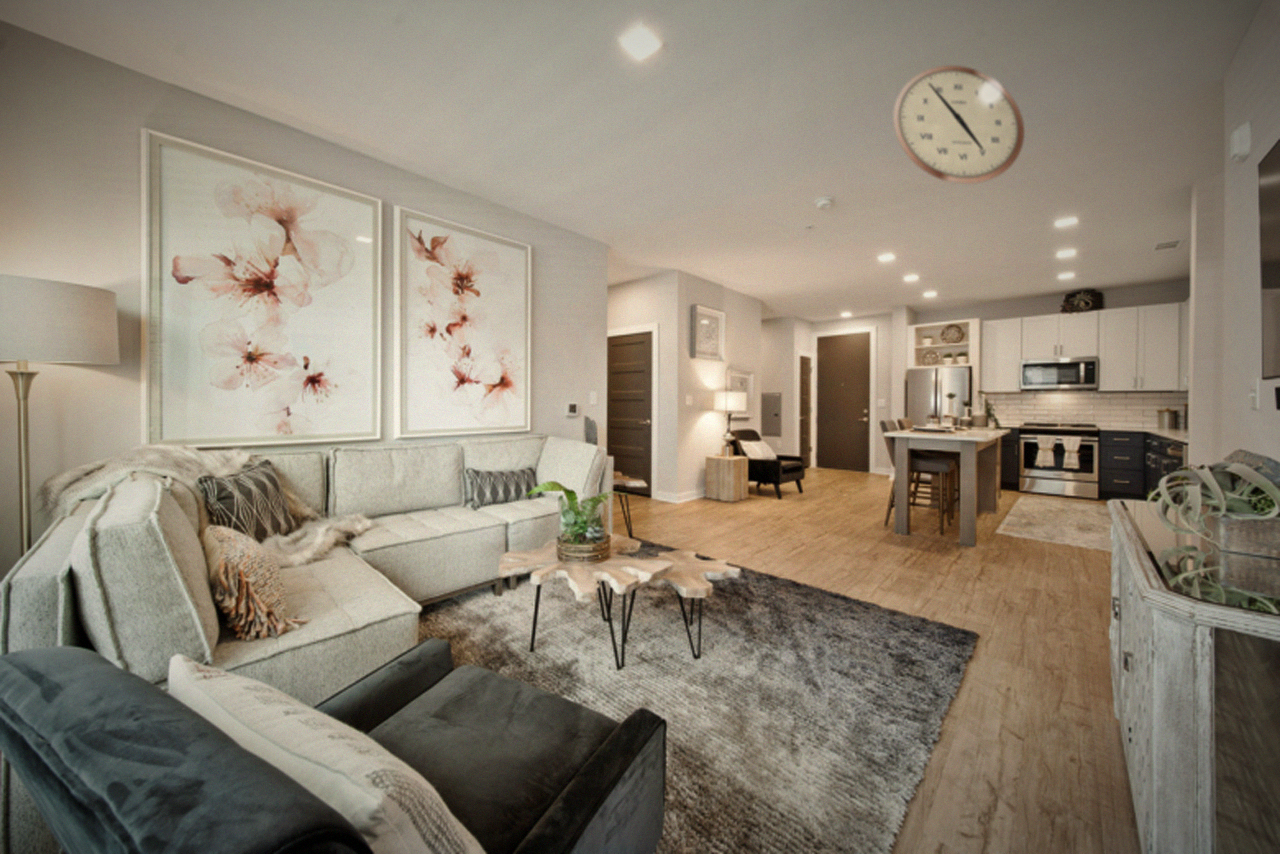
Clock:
4:54
